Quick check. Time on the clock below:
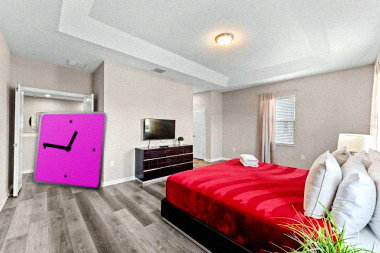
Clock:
12:46
